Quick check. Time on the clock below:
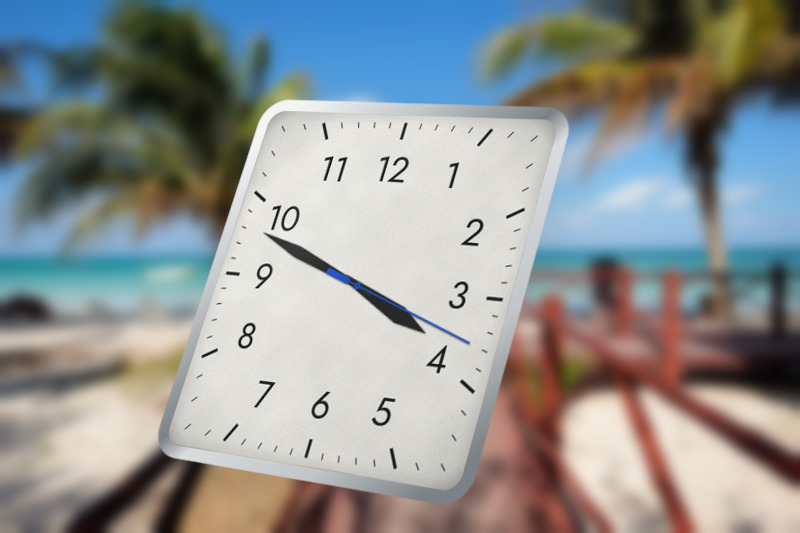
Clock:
3:48:18
